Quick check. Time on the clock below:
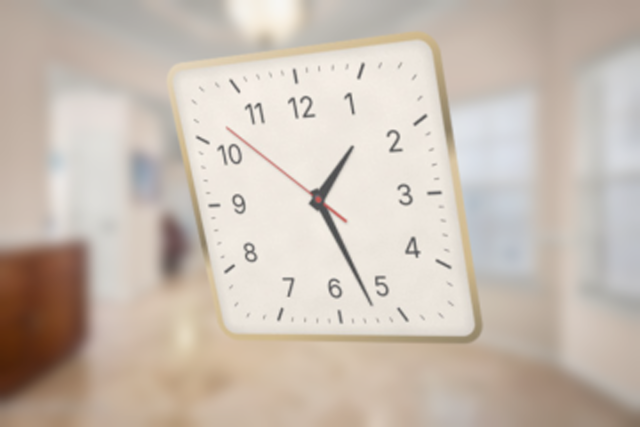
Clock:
1:26:52
